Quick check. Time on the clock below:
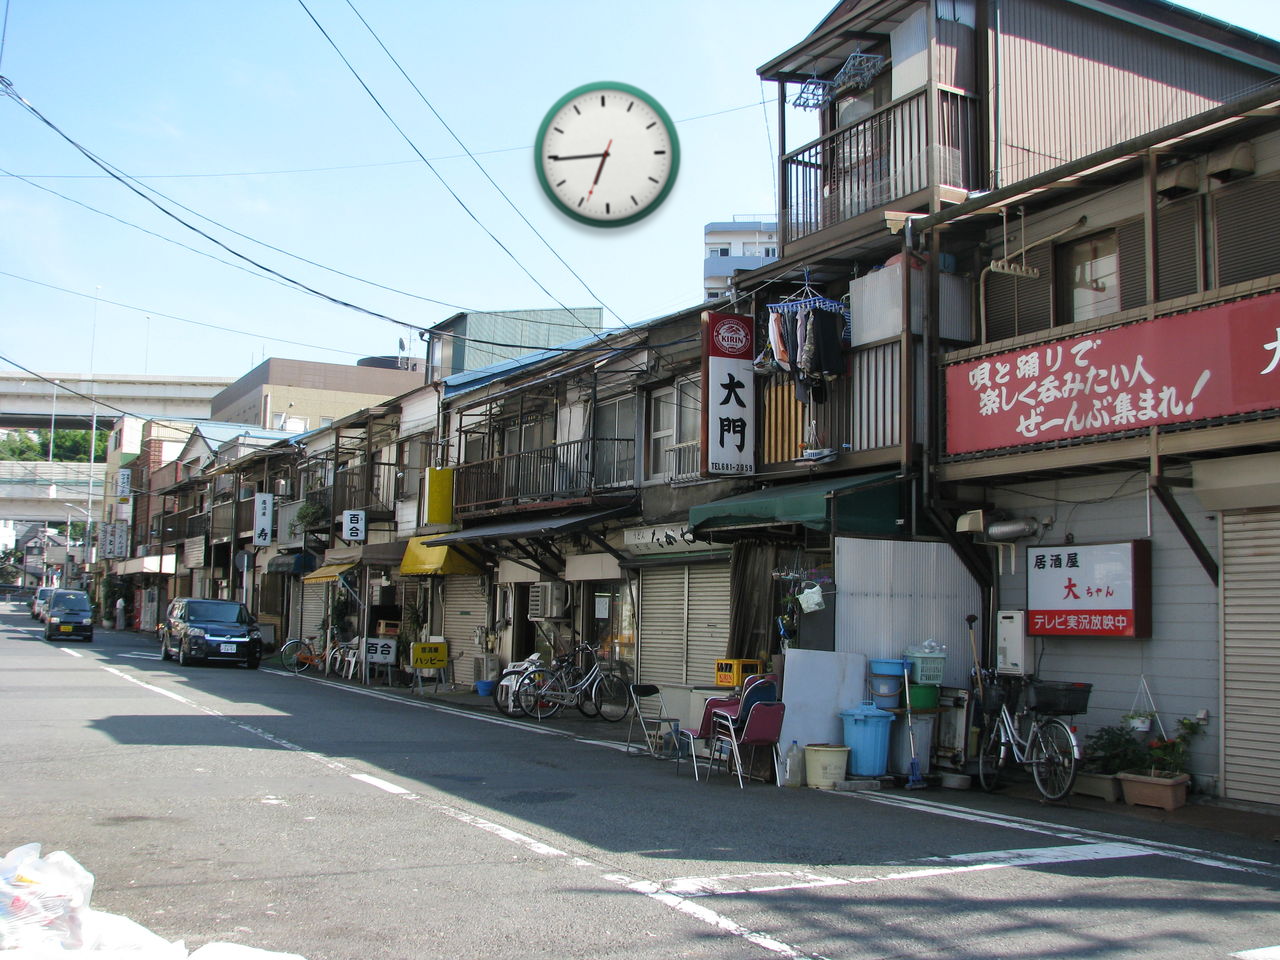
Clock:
6:44:34
